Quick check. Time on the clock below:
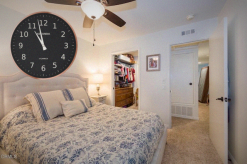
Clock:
10:58
